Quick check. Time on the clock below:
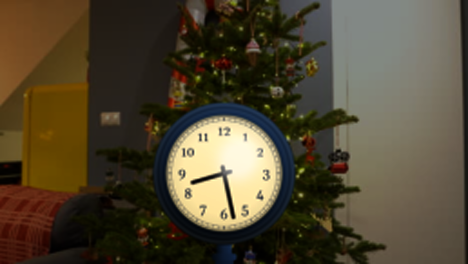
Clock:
8:28
